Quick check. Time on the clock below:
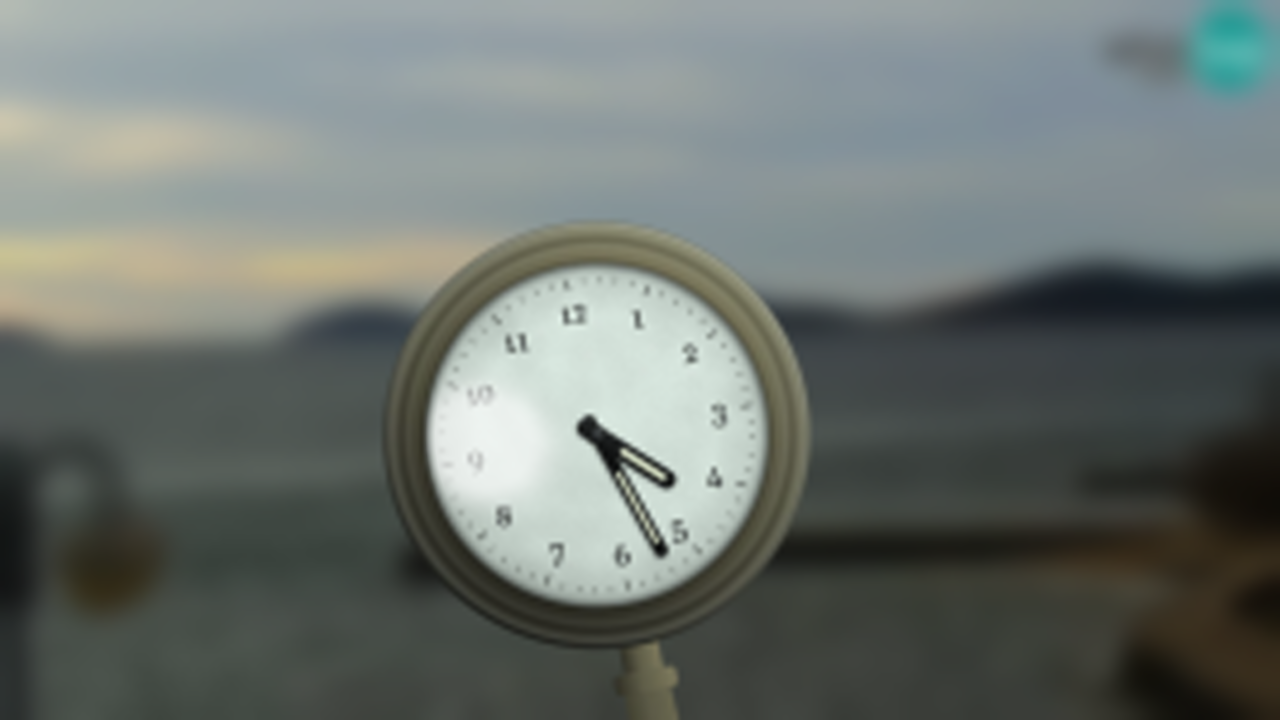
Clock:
4:27
